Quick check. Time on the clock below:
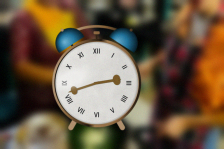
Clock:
2:42
